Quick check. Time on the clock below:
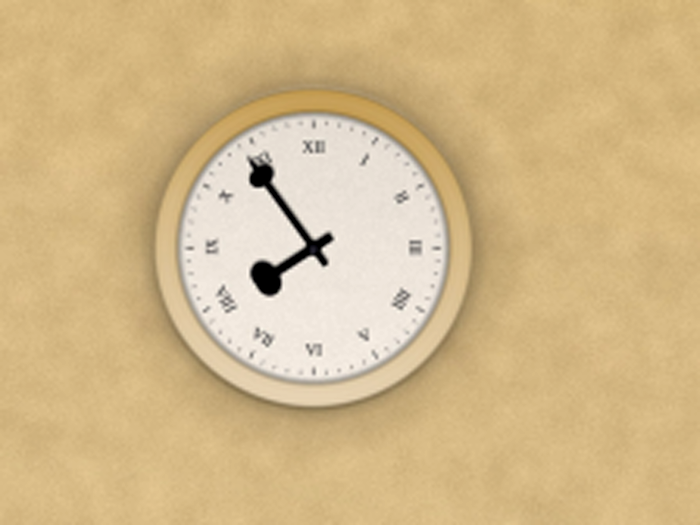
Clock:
7:54
